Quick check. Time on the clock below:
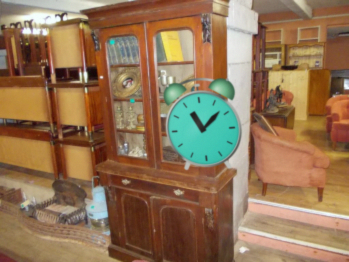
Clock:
11:08
